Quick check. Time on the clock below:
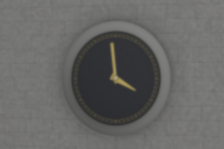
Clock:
3:59
